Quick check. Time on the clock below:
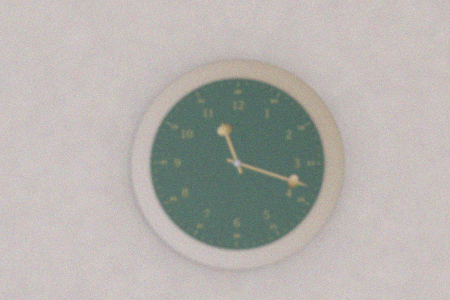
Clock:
11:18
